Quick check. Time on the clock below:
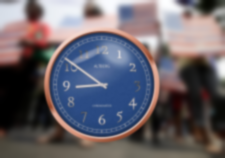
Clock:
8:51
